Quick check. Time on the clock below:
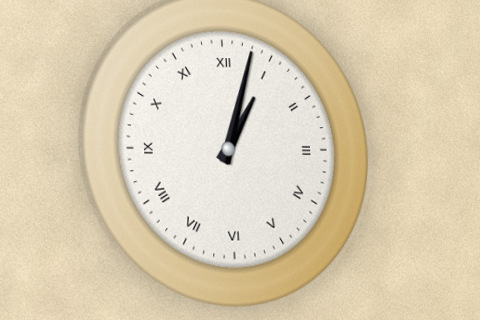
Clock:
1:03
